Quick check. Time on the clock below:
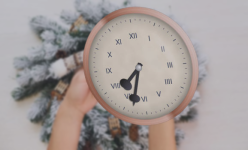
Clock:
7:33
